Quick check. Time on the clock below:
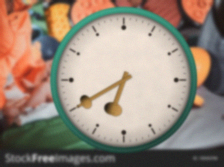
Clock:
6:40
